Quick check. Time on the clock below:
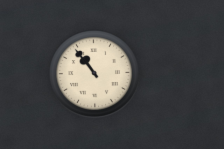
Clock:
10:54
